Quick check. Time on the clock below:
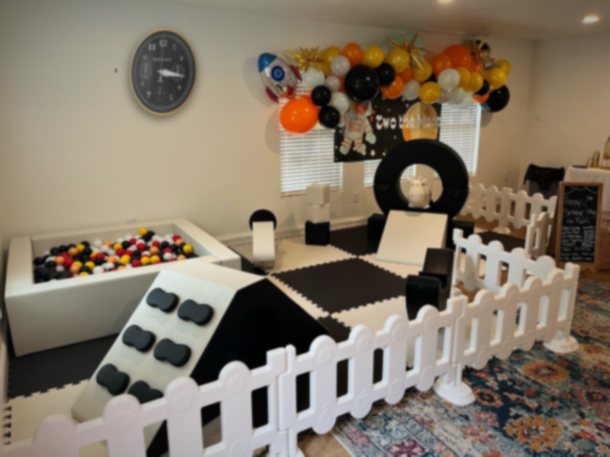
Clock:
3:16
